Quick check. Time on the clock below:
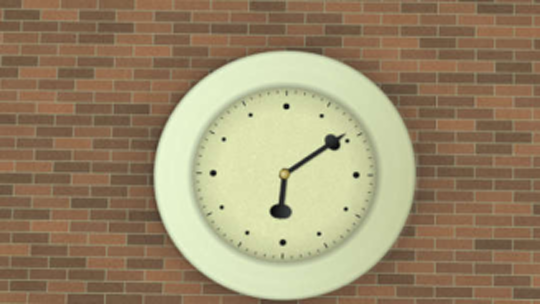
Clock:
6:09
